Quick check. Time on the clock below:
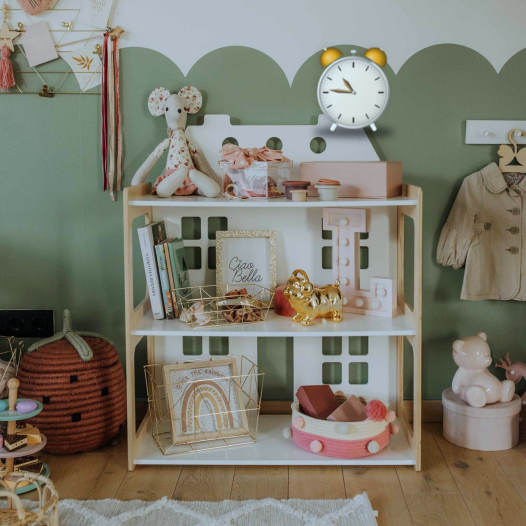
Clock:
10:46
